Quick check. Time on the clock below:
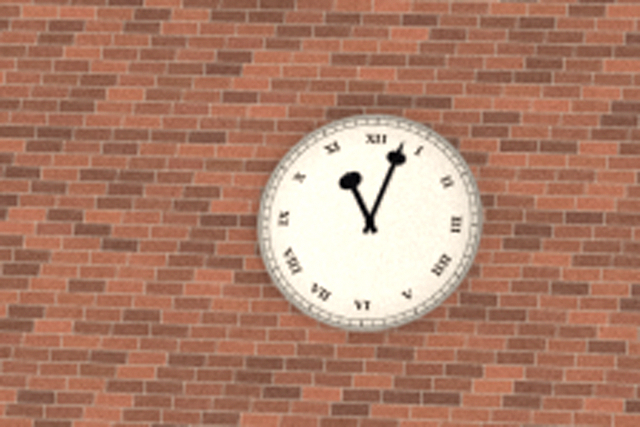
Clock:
11:03
